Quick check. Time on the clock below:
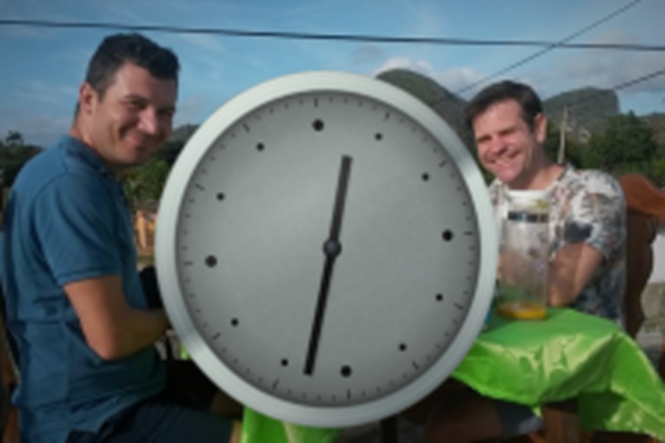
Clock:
12:33
